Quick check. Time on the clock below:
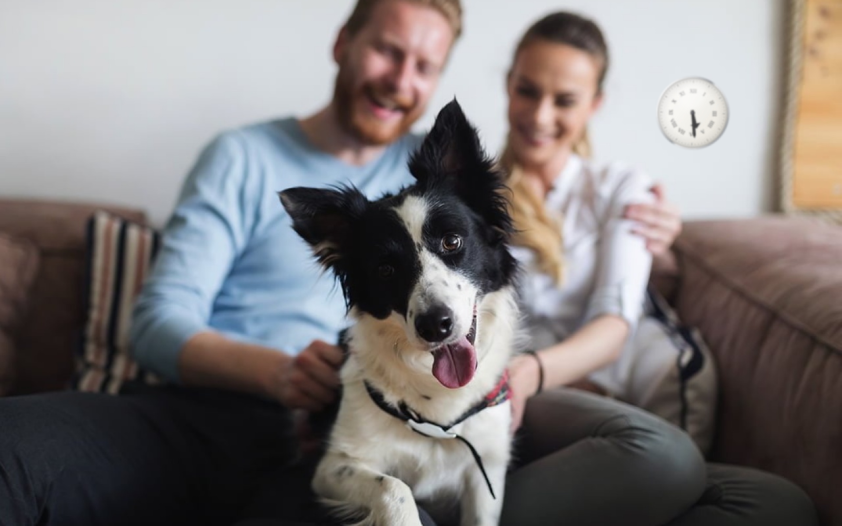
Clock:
5:29
